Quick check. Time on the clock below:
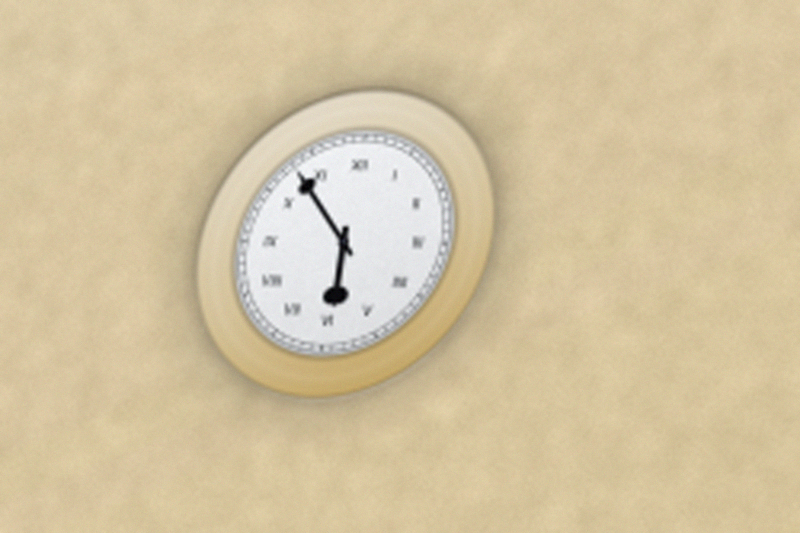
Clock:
5:53
